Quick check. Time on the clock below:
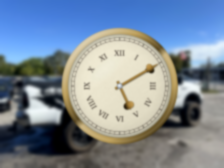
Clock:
5:10
